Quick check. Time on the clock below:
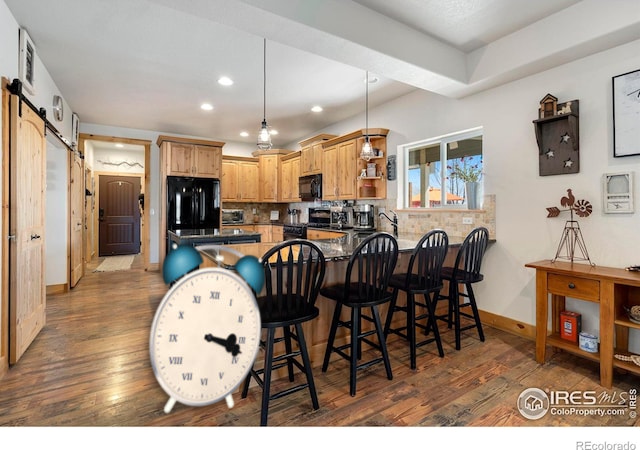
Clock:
3:18
